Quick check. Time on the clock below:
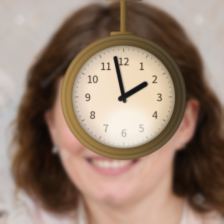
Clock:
1:58
